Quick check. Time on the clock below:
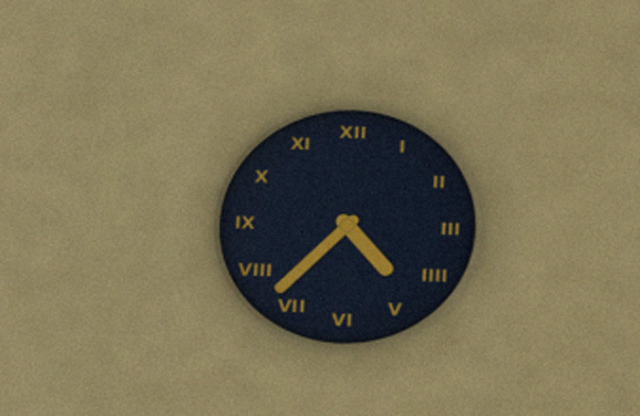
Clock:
4:37
